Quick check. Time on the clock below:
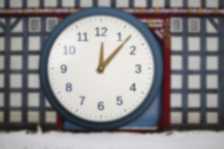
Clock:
12:07
